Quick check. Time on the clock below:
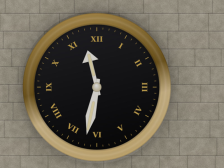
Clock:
11:32
